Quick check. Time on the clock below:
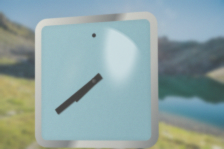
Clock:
7:39
